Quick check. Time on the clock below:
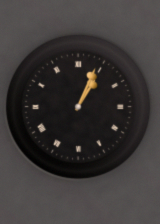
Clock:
1:04
